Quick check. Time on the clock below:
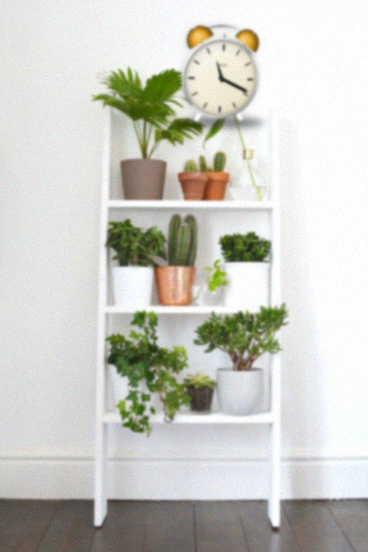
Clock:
11:19
